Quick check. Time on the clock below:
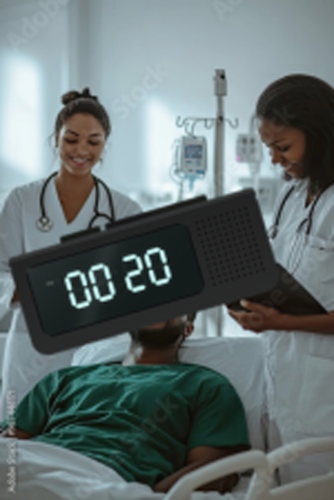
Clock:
0:20
